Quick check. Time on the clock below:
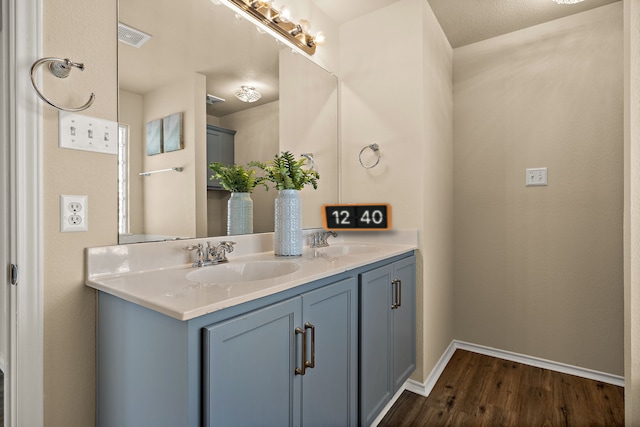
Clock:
12:40
